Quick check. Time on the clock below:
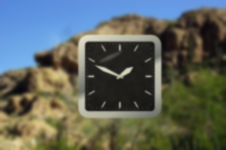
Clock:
1:49
